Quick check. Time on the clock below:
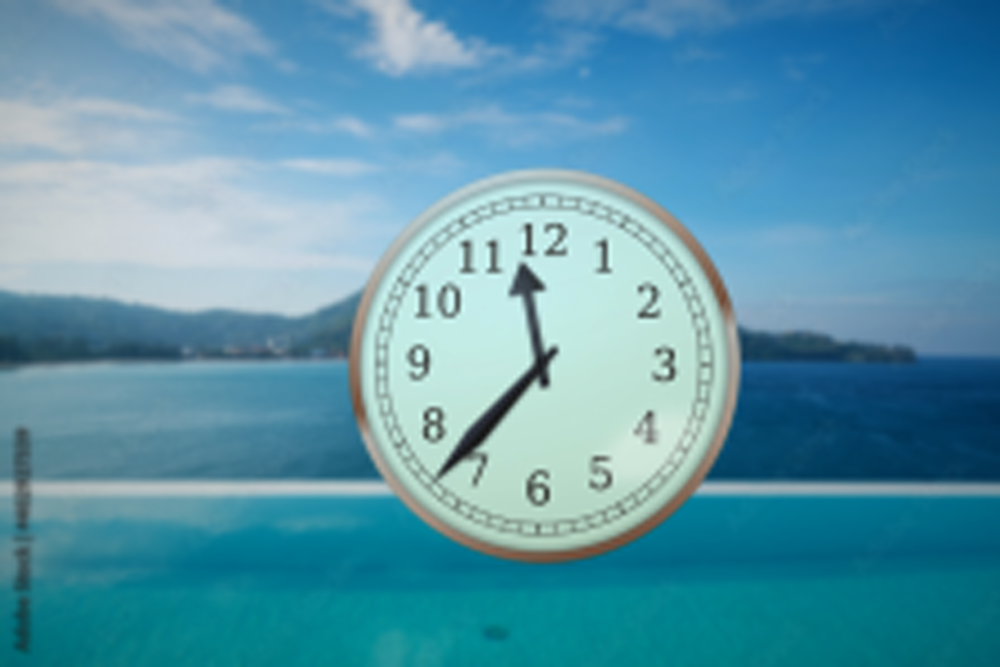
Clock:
11:37
